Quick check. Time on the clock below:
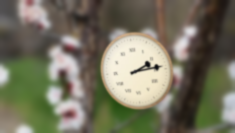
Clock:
2:14
